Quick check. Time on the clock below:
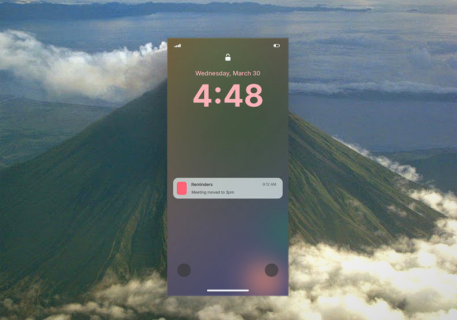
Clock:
4:48
